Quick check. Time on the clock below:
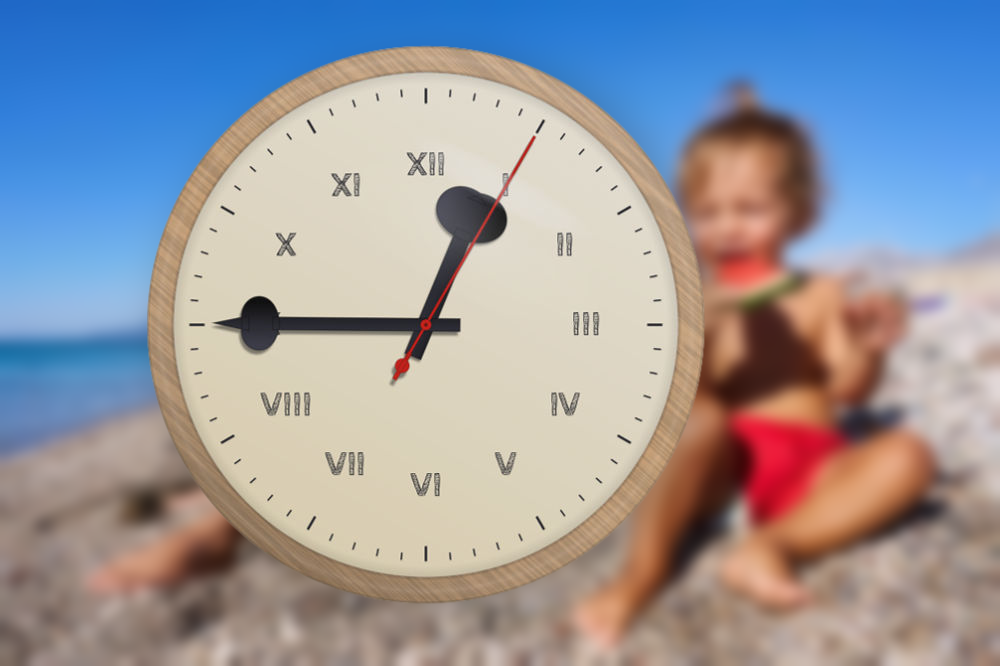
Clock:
12:45:05
